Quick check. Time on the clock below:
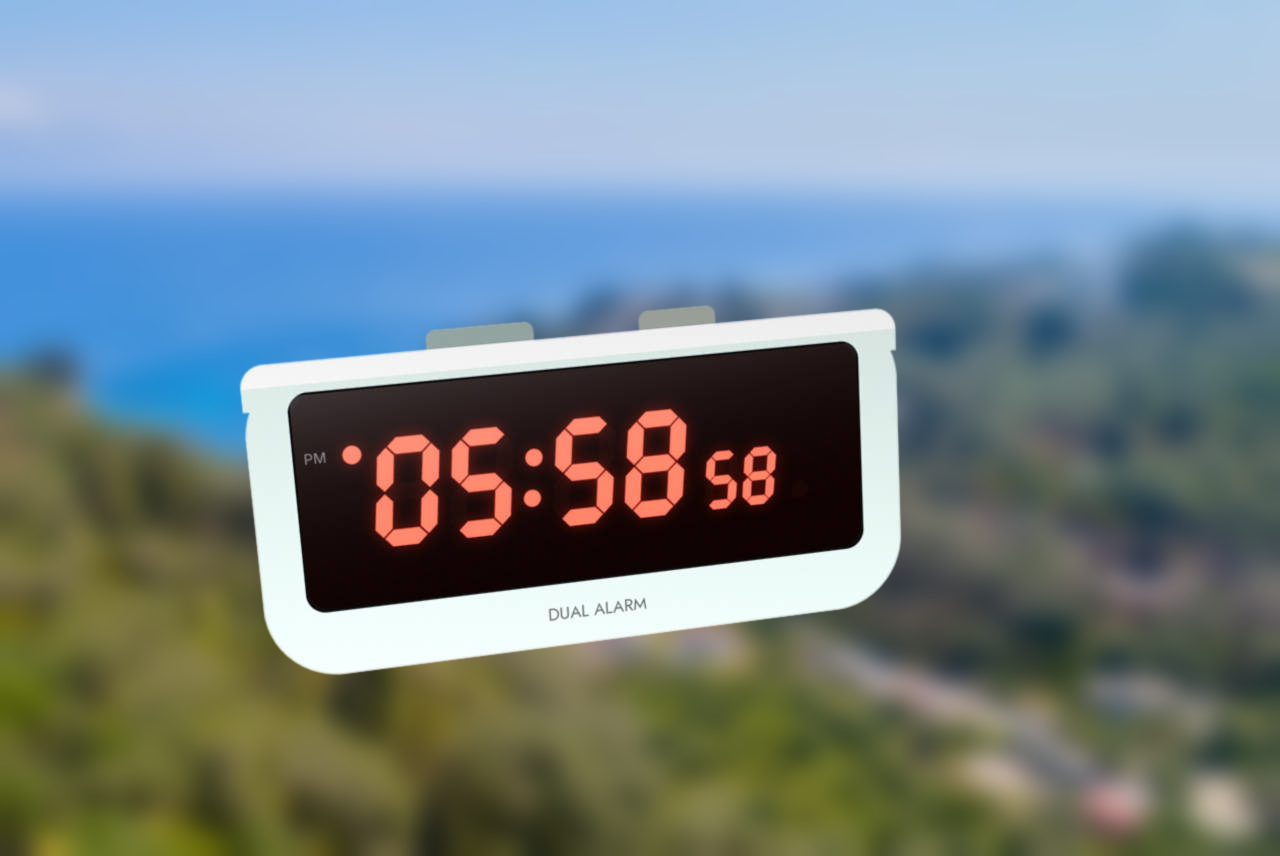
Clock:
5:58:58
